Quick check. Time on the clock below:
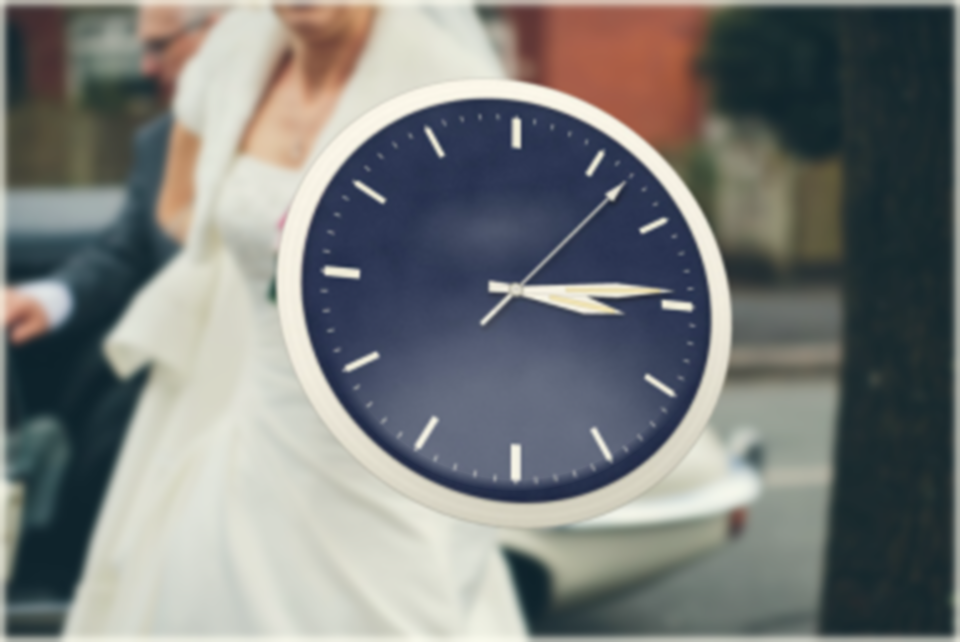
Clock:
3:14:07
